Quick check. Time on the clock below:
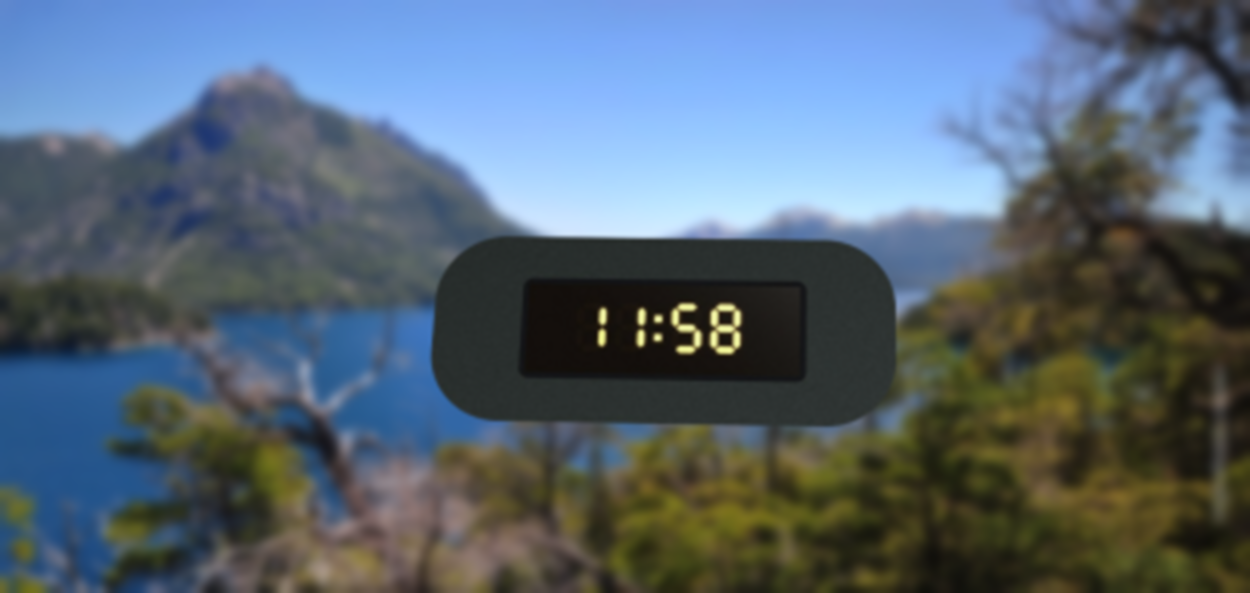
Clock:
11:58
